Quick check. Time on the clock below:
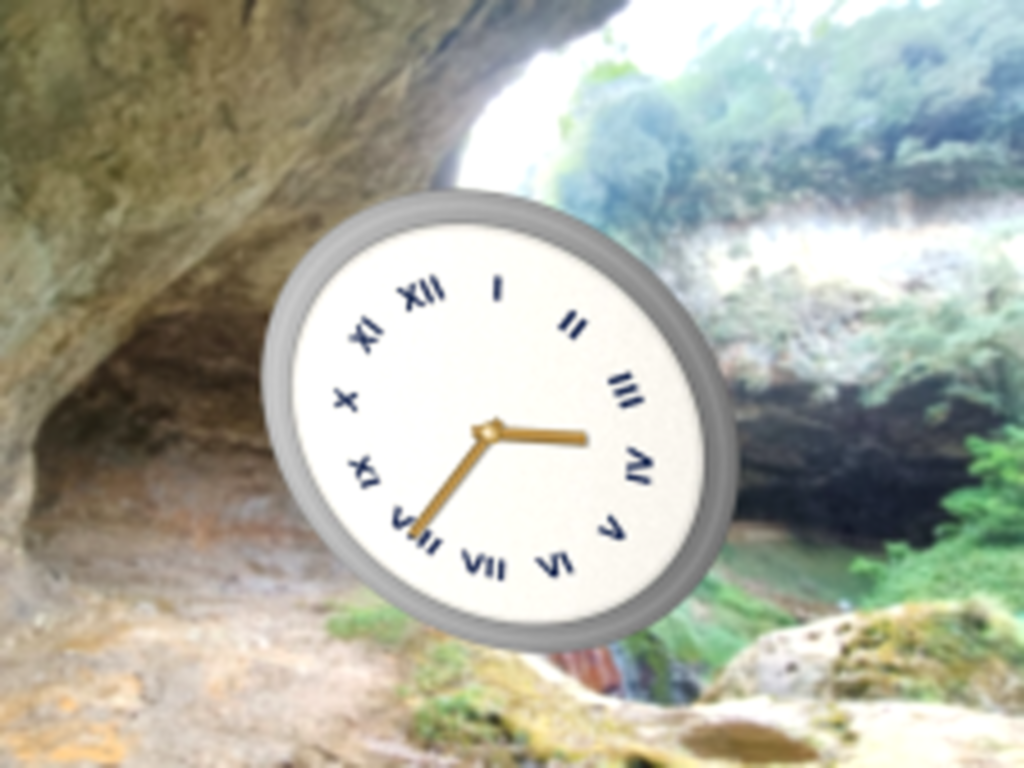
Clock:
3:40
